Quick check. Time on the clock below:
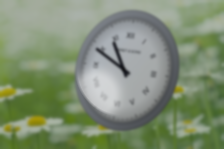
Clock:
10:49
